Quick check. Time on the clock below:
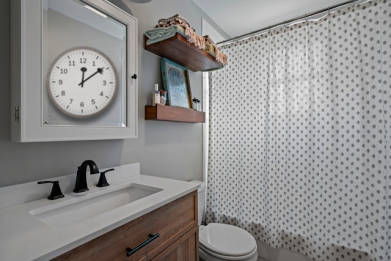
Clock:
12:09
